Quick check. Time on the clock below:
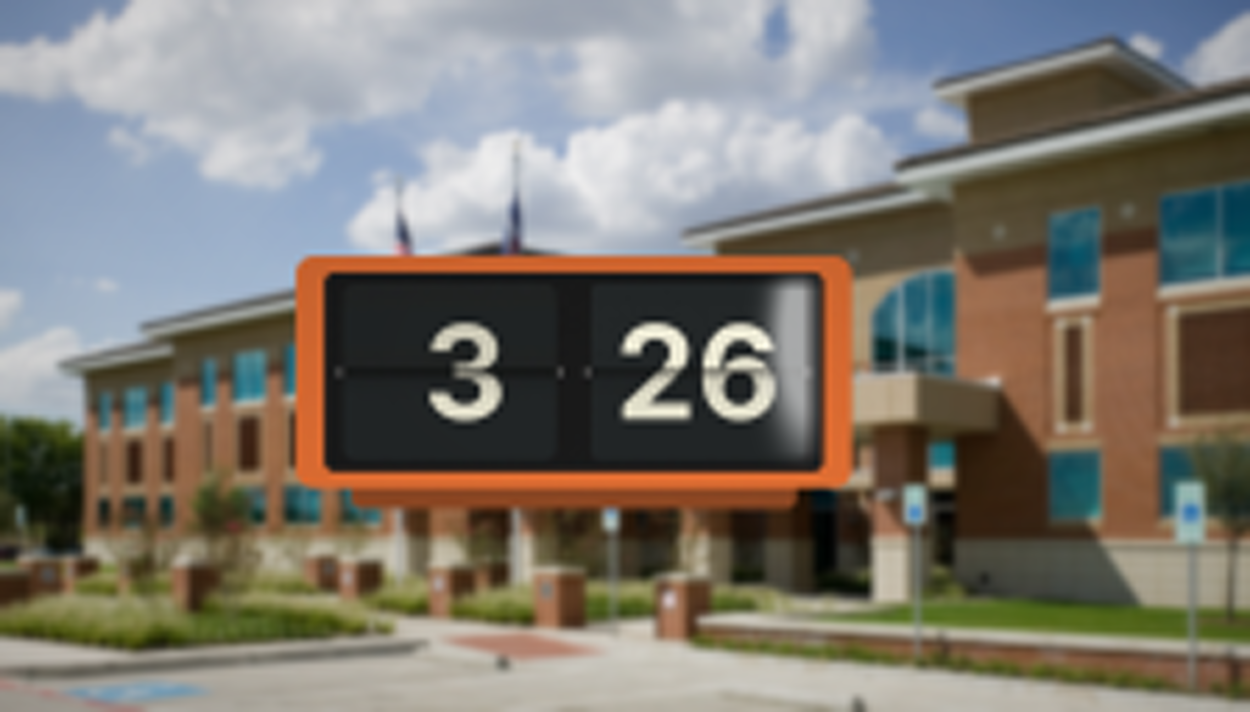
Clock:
3:26
